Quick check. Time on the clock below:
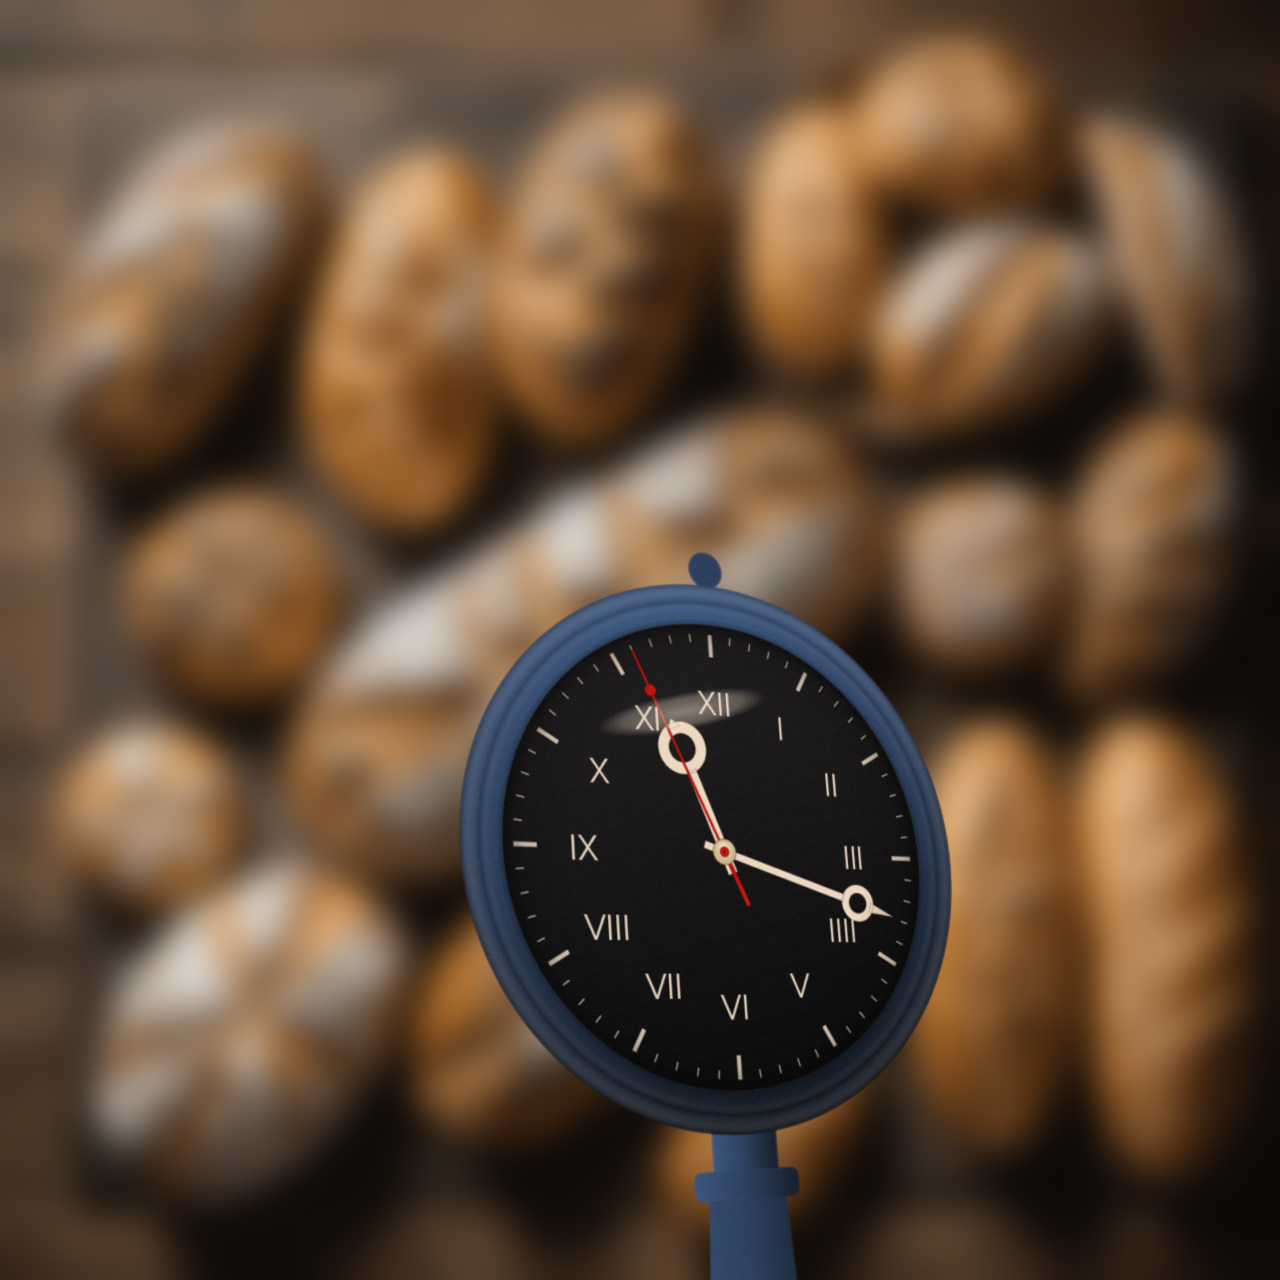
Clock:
11:17:56
